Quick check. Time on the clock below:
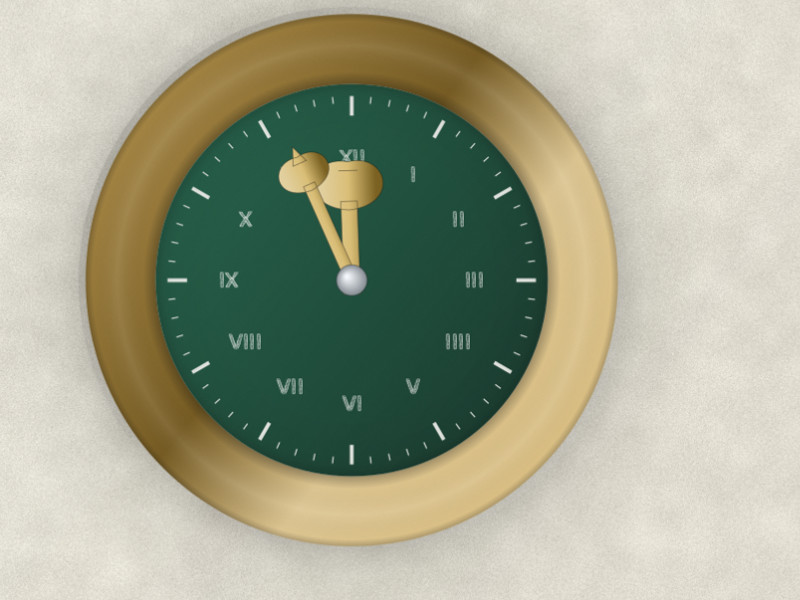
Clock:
11:56
